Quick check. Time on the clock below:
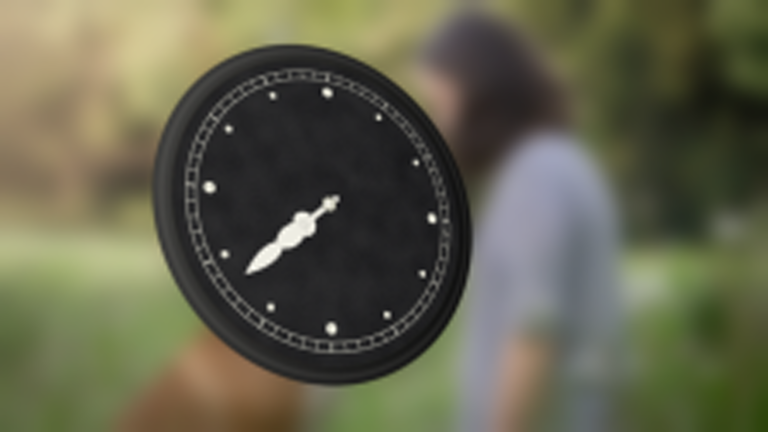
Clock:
7:38
